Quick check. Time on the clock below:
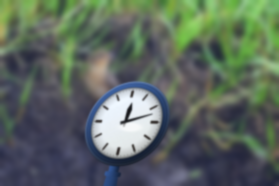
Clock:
12:12
